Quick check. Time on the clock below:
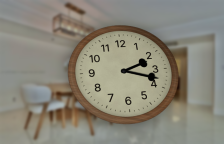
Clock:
2:18
